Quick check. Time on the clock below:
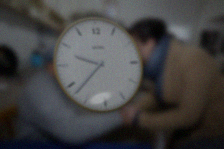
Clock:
9:38
